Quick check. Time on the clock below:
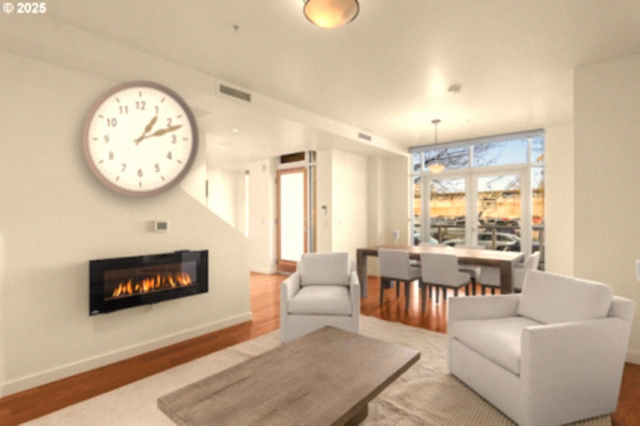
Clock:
1:12
